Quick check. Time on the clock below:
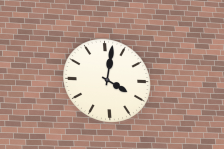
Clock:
4:02
